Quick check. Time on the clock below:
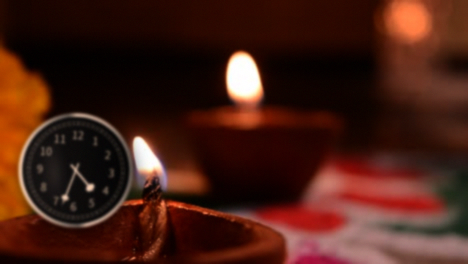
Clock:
4:33
